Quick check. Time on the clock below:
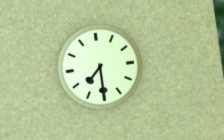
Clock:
7:30
